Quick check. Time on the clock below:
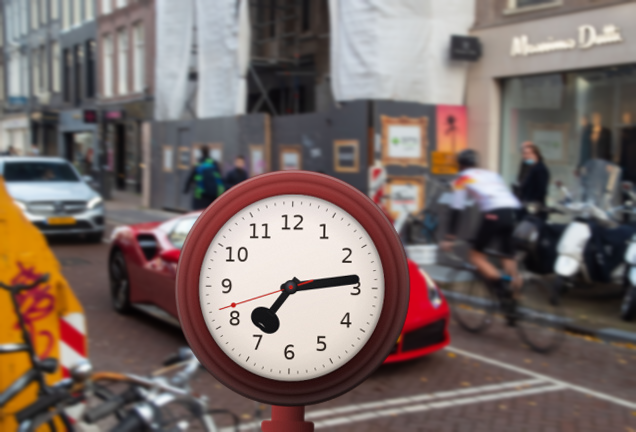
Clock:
7:13:42
